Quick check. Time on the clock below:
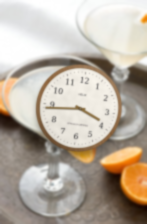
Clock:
3:44
